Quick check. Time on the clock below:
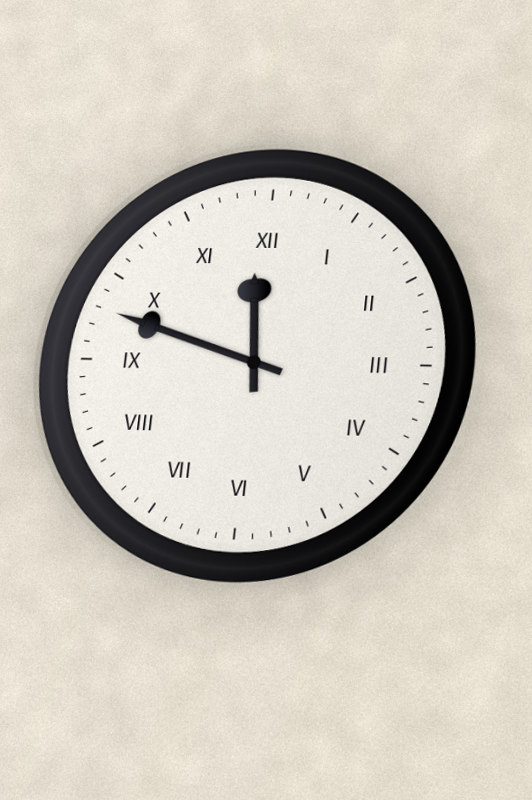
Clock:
11:48
